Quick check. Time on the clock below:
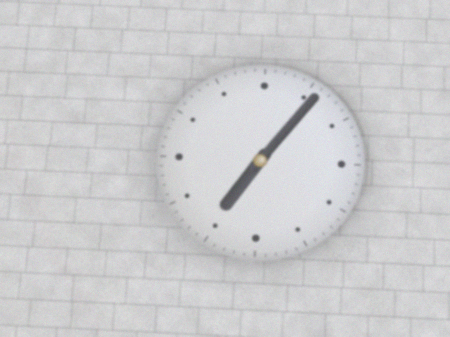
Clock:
7:06
